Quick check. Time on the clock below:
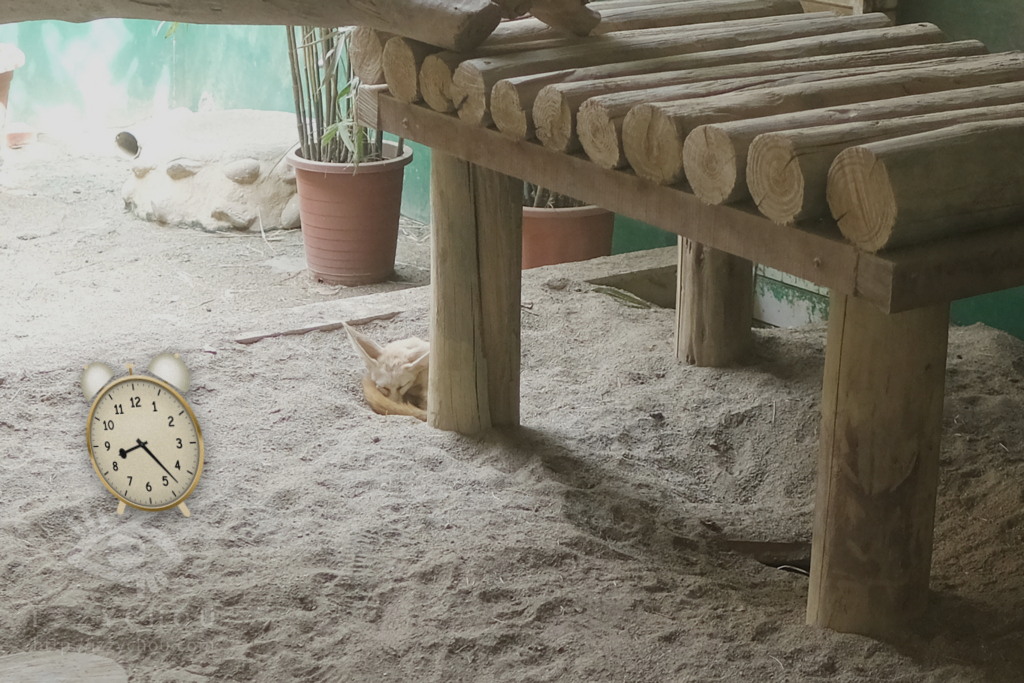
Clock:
8:23
